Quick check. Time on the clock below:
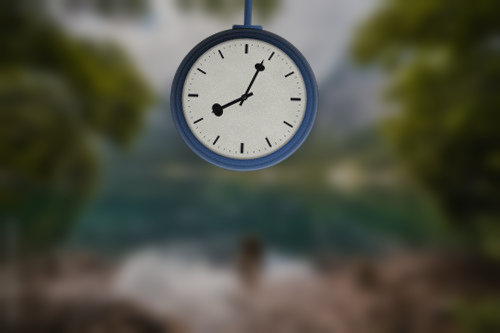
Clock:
8:04
